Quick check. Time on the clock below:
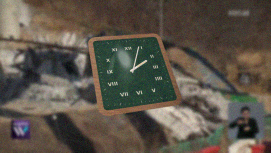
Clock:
2:04
